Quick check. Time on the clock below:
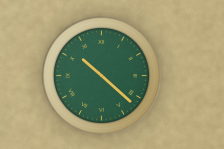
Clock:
10:22
